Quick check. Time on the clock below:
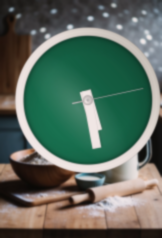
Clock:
5:28:13
